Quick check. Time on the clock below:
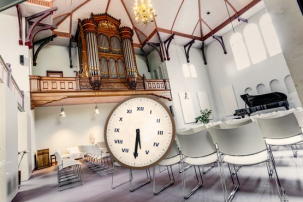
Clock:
5:30
